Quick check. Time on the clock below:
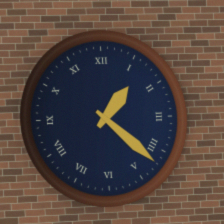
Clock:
1:22
